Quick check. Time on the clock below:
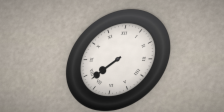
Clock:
7:38
